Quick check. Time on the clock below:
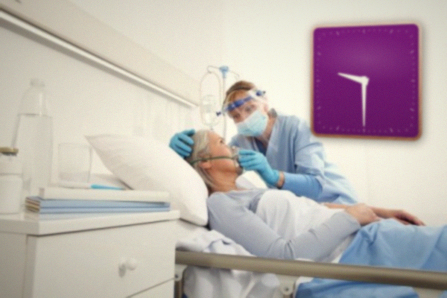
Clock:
9:30
